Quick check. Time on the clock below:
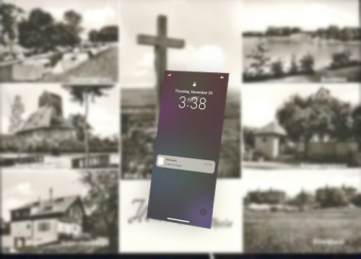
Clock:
3:38
